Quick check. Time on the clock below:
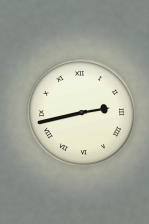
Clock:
2:43
